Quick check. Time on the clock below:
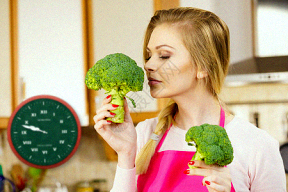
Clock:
9:48
